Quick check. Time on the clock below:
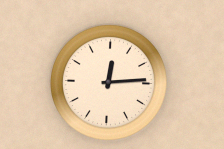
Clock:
12:14
